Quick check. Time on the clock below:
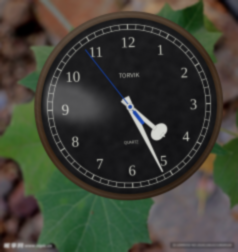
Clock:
4:25:54
